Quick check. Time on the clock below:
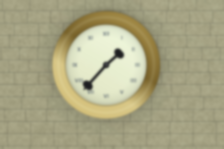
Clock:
1:37
